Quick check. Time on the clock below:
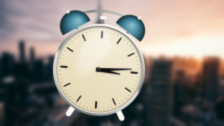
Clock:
3:14
